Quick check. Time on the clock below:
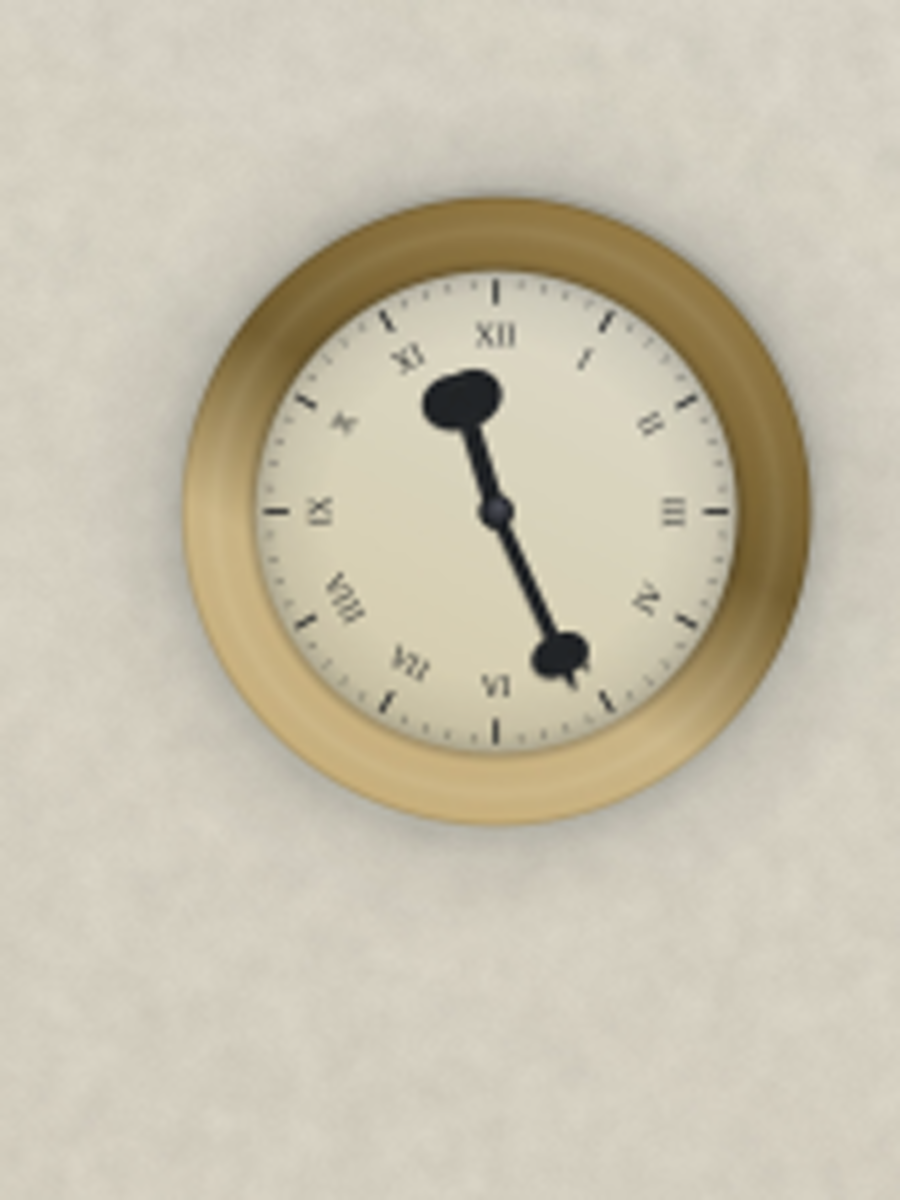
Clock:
11:26
